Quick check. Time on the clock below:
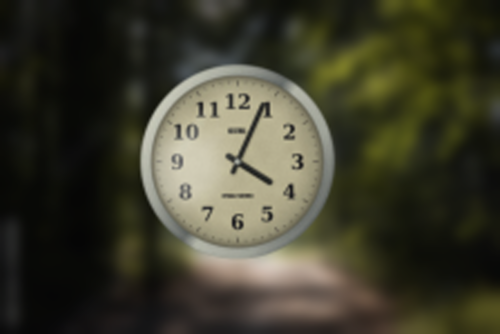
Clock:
4:04
